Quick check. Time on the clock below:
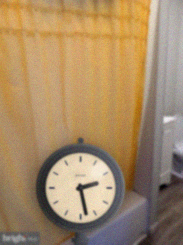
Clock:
2:28
